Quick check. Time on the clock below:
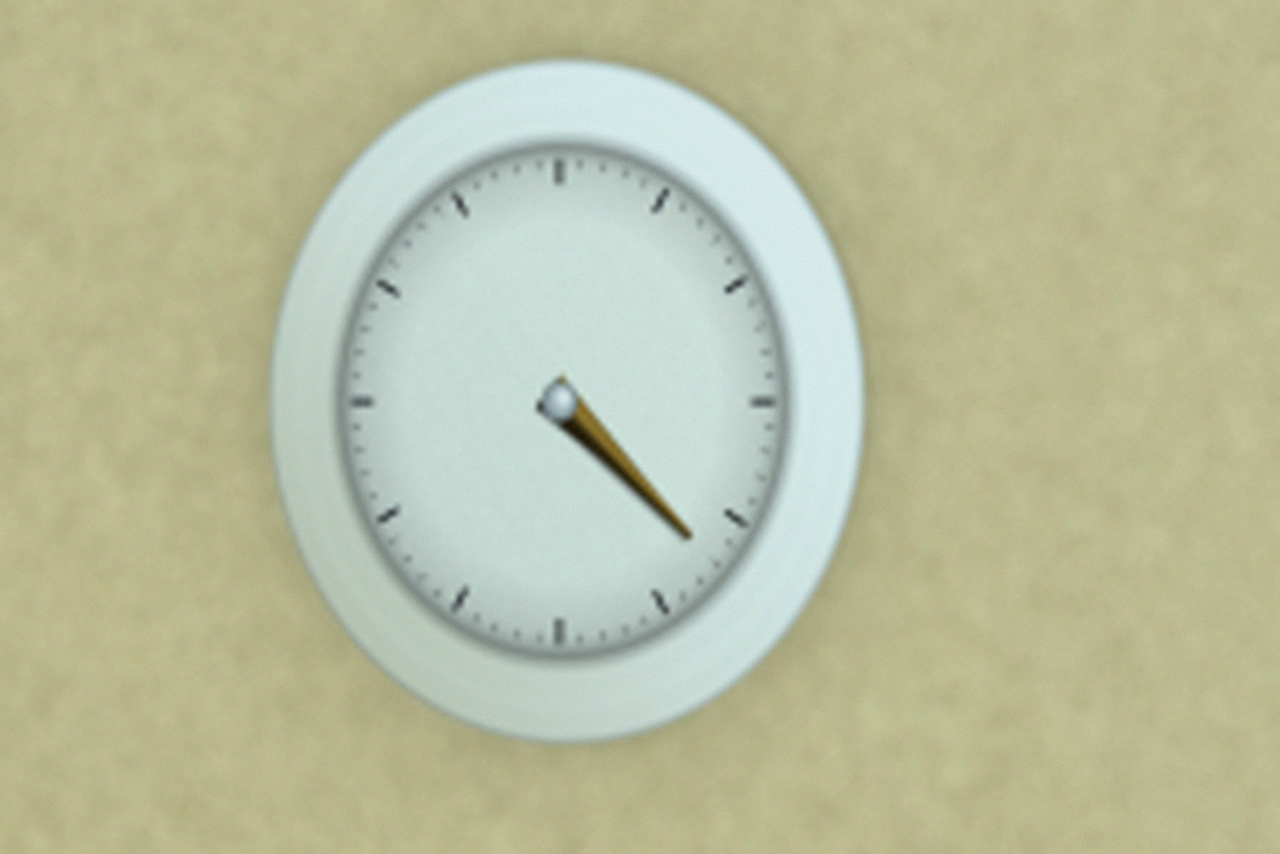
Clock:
4:22
